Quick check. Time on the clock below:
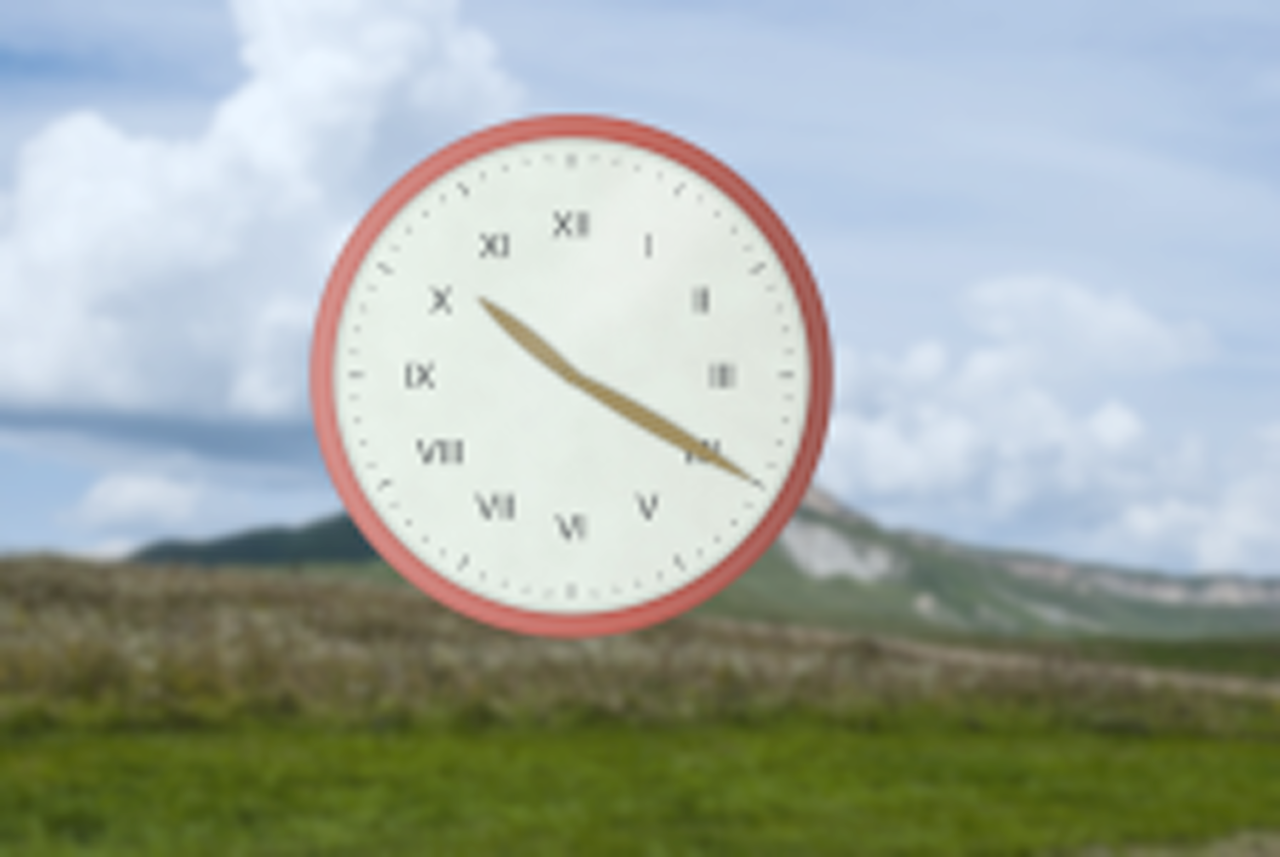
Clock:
10:20
